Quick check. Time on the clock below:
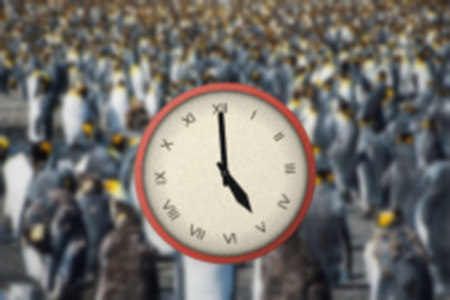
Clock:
5:00
